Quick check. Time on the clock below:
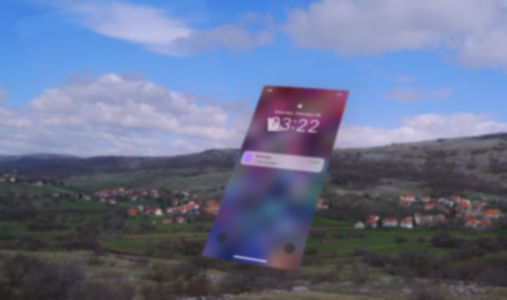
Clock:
3:22
